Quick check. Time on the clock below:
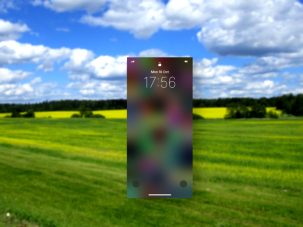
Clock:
17:56
